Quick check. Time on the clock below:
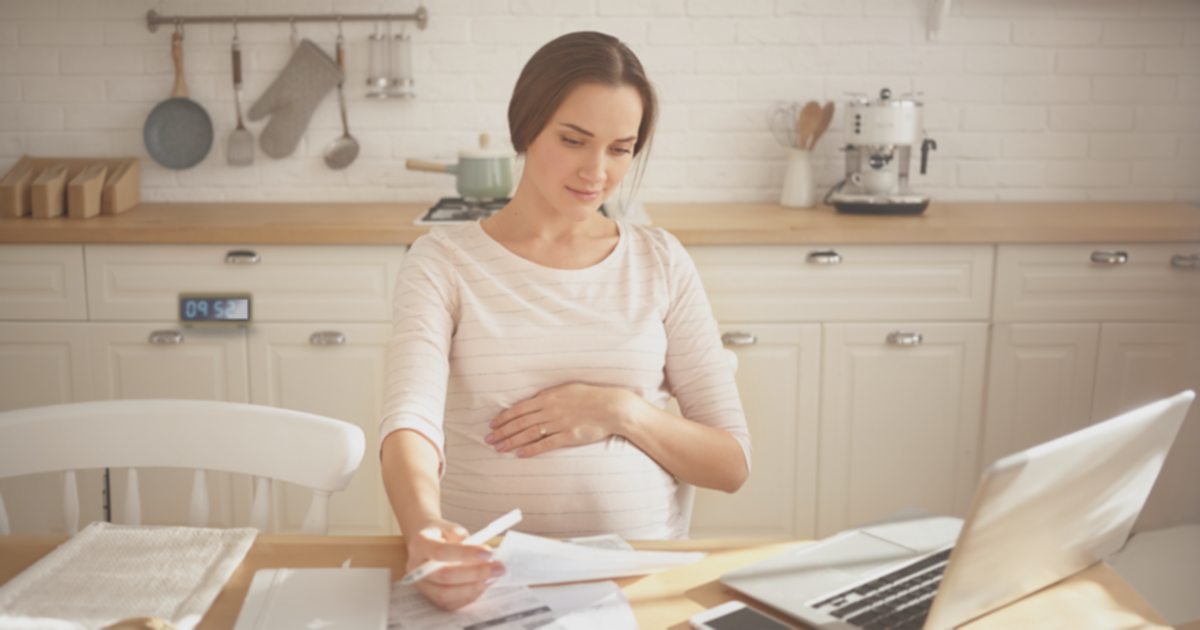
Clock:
9:52
